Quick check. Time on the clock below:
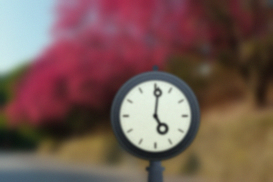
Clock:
5:01
